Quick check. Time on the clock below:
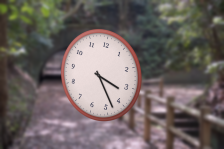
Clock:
3:23
